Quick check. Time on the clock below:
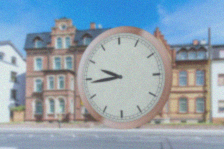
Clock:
9:44
